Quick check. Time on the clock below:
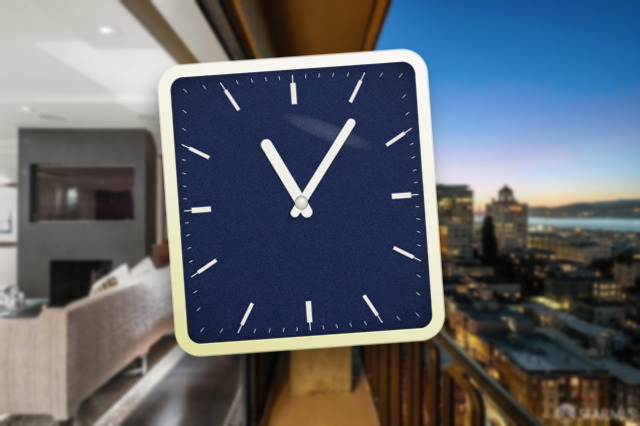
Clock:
11:06
